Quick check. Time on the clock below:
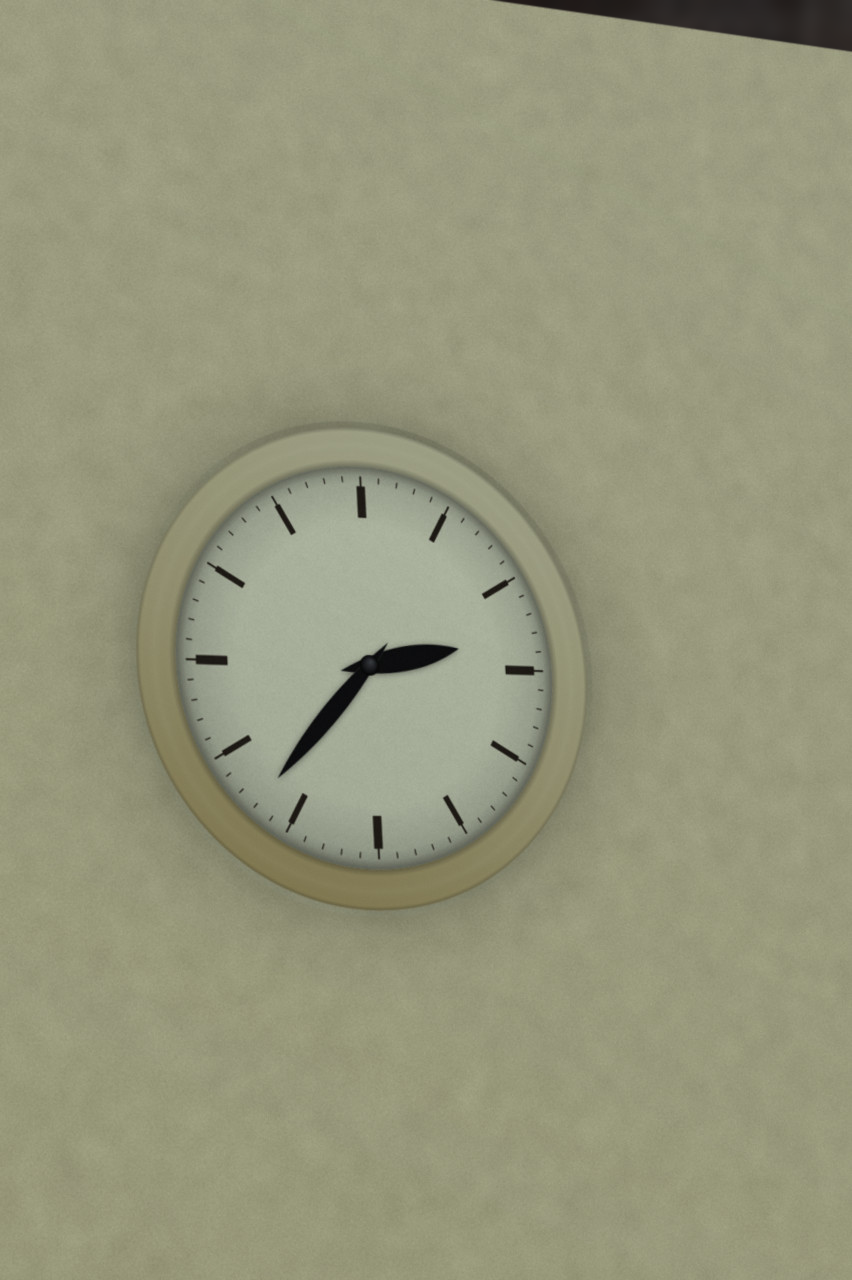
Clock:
2:37
